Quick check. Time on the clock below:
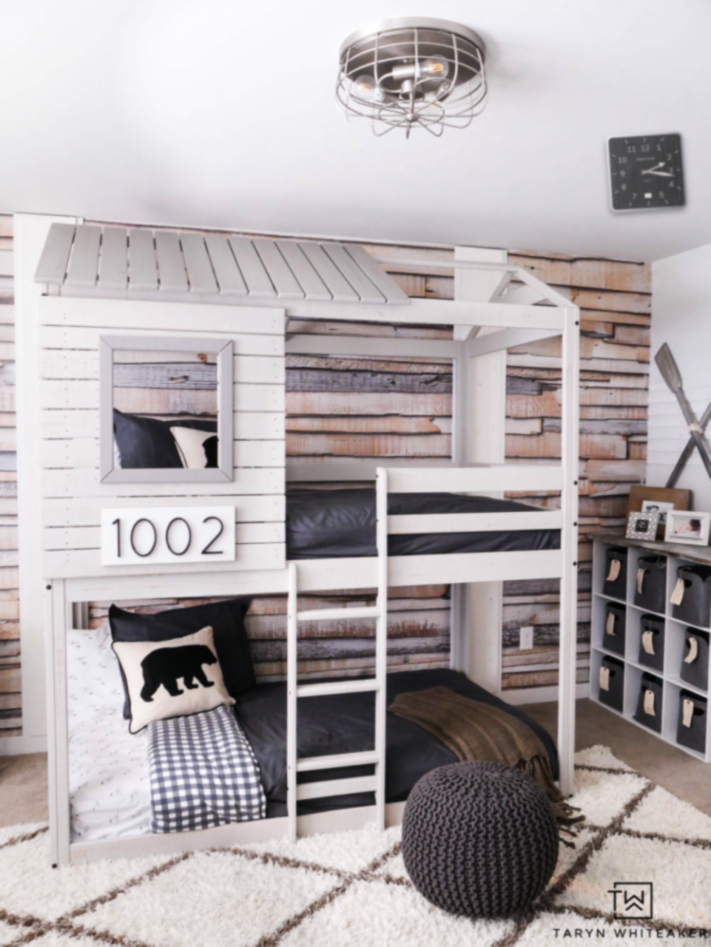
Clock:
2:17
